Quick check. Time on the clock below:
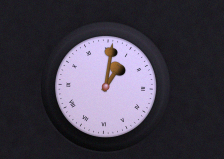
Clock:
1:01
